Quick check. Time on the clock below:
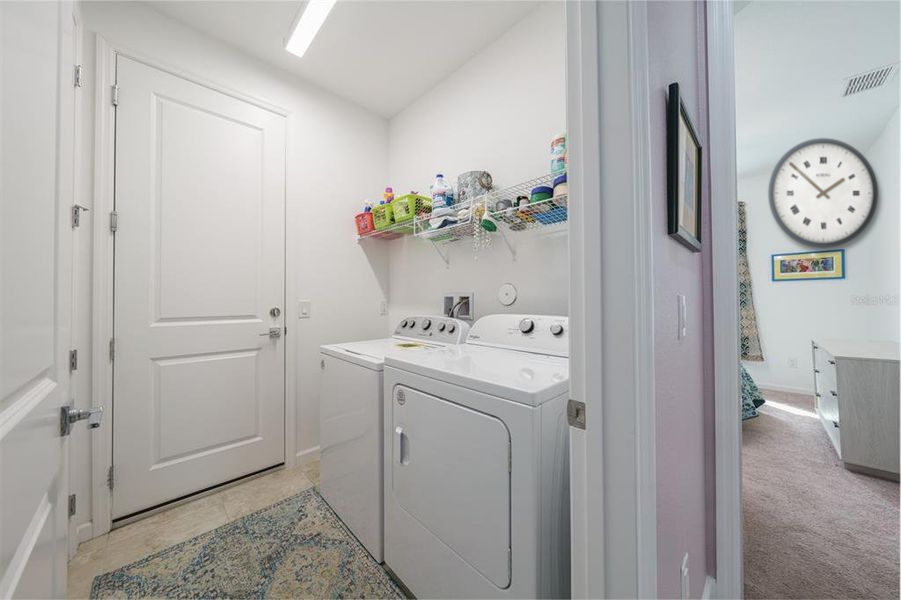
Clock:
1:52
